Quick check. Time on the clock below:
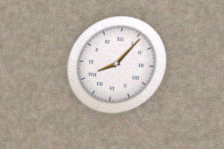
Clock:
8:06
